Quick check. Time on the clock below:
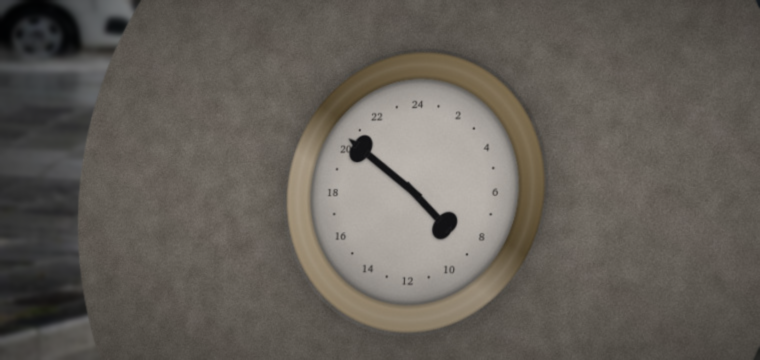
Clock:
8:51
